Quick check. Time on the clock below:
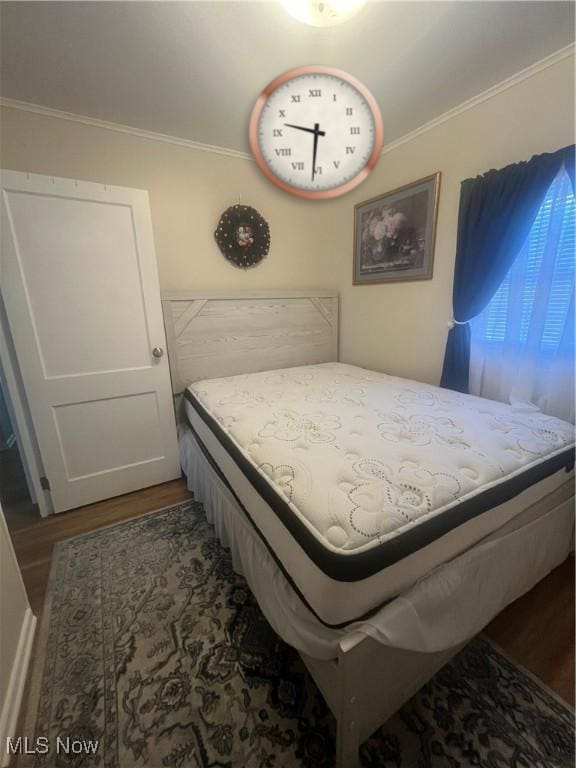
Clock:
9:31
